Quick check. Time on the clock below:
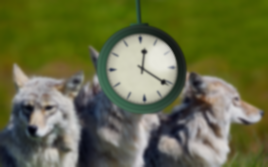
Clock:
12:21
